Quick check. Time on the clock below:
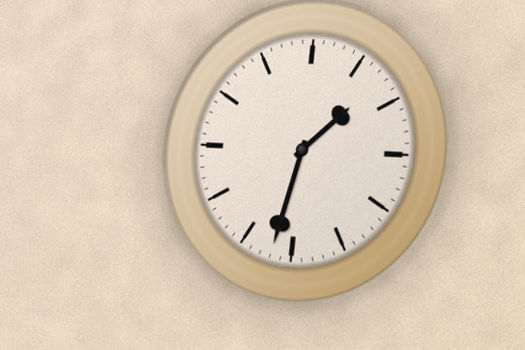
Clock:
1:32
